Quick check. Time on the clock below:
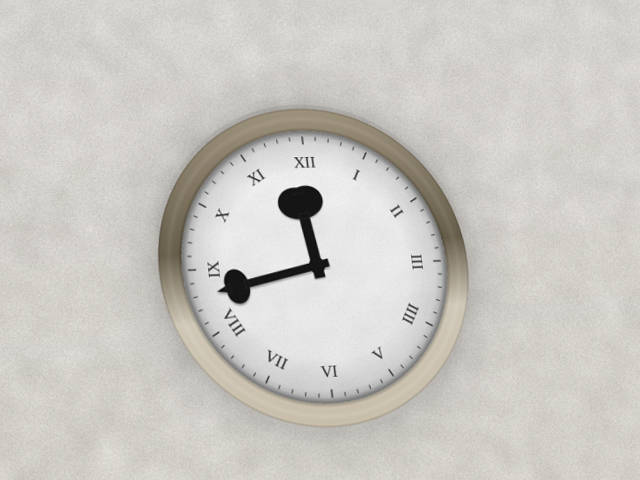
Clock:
11:43
